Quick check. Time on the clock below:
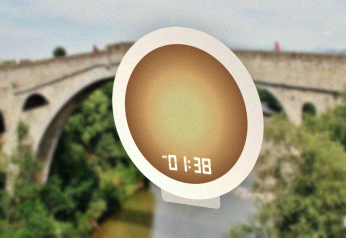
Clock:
1:38
